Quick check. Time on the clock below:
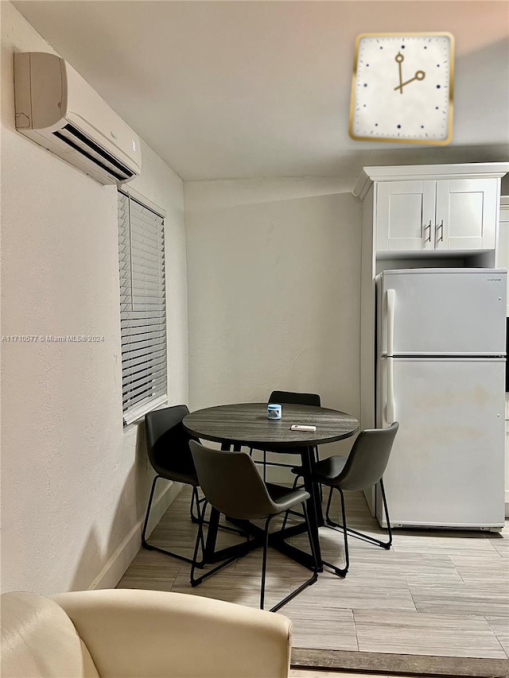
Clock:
1:59
